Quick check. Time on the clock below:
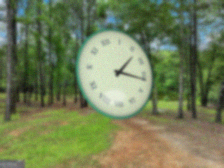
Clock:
2:21
